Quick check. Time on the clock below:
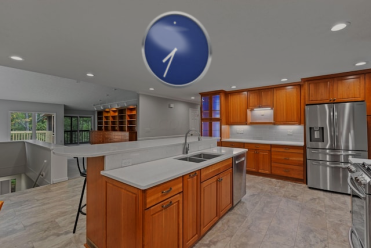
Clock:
7:34
